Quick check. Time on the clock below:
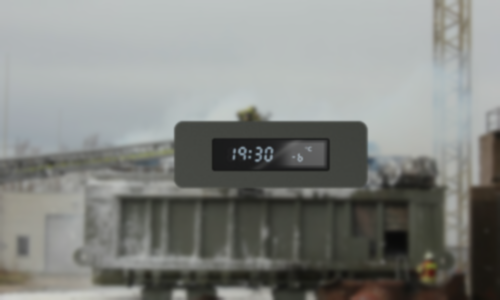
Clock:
19:30
